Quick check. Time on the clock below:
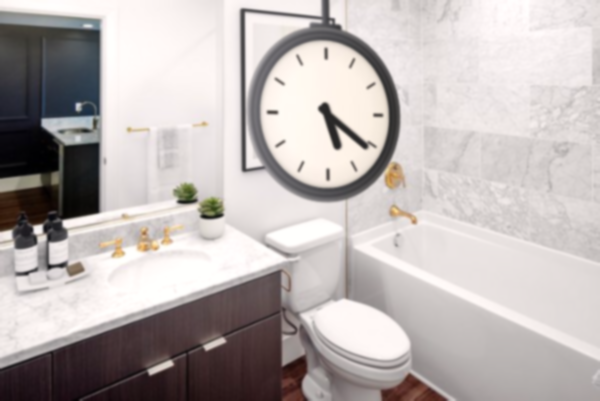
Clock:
5:21
